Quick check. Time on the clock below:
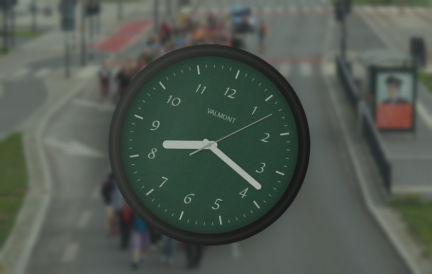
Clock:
8:18:07
